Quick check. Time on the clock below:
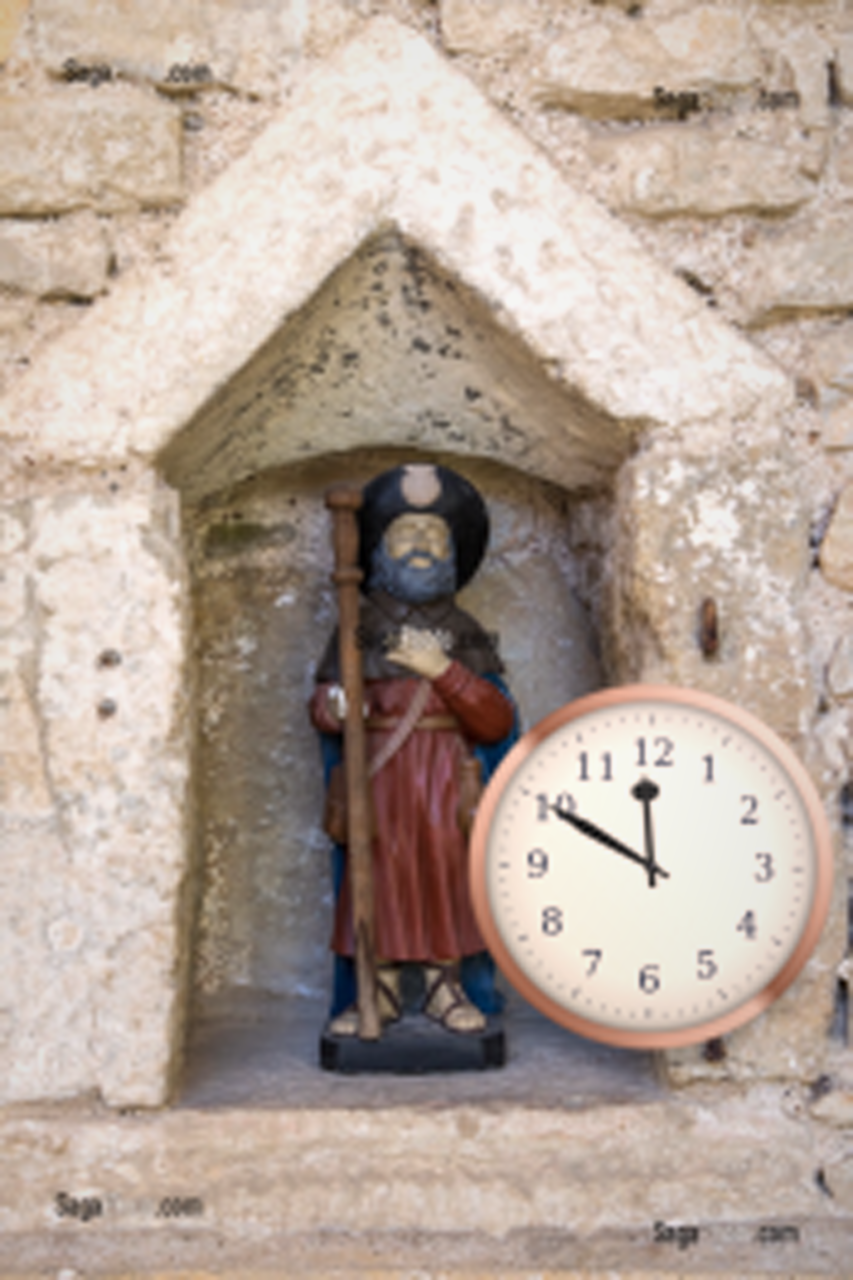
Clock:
11:50
